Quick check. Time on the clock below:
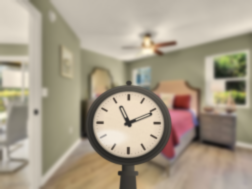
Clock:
11:11
